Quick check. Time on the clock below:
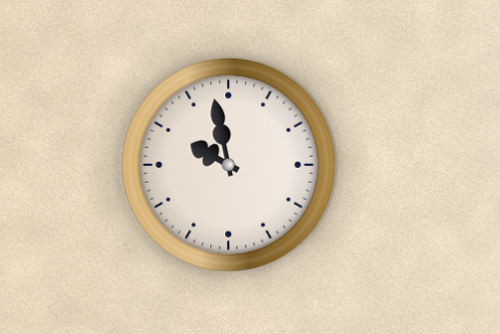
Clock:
9:58
